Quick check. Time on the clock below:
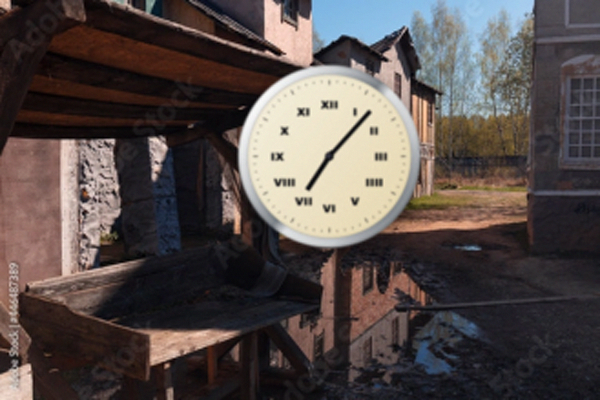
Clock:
7:07
